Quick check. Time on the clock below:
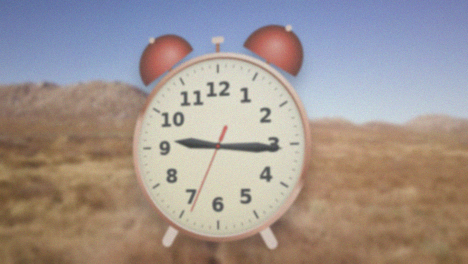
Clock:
9:15:34
